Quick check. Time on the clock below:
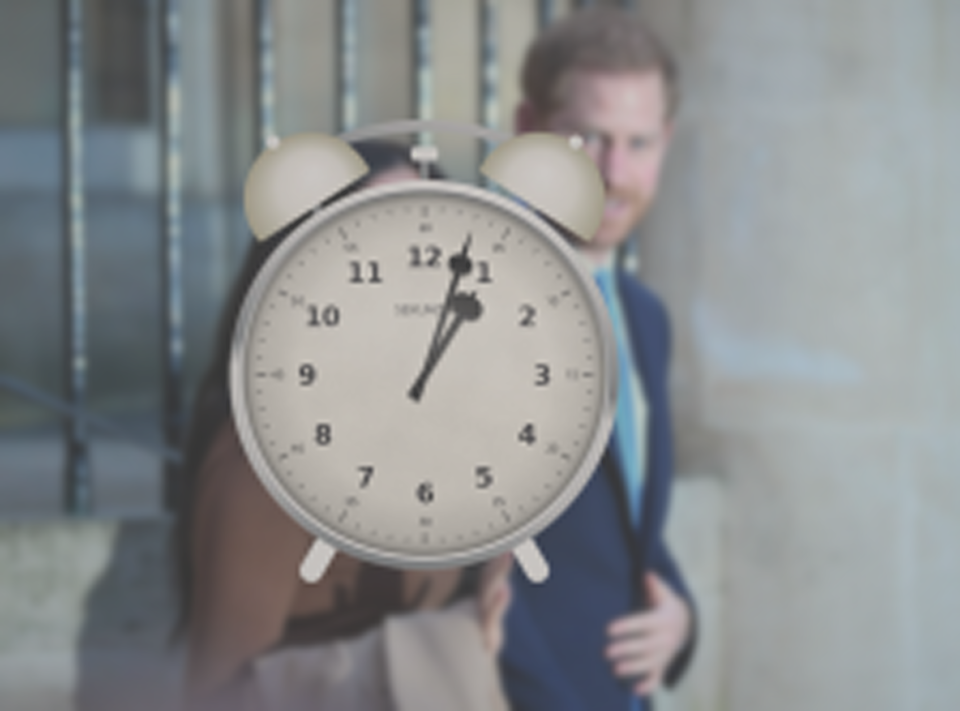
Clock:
1:03
